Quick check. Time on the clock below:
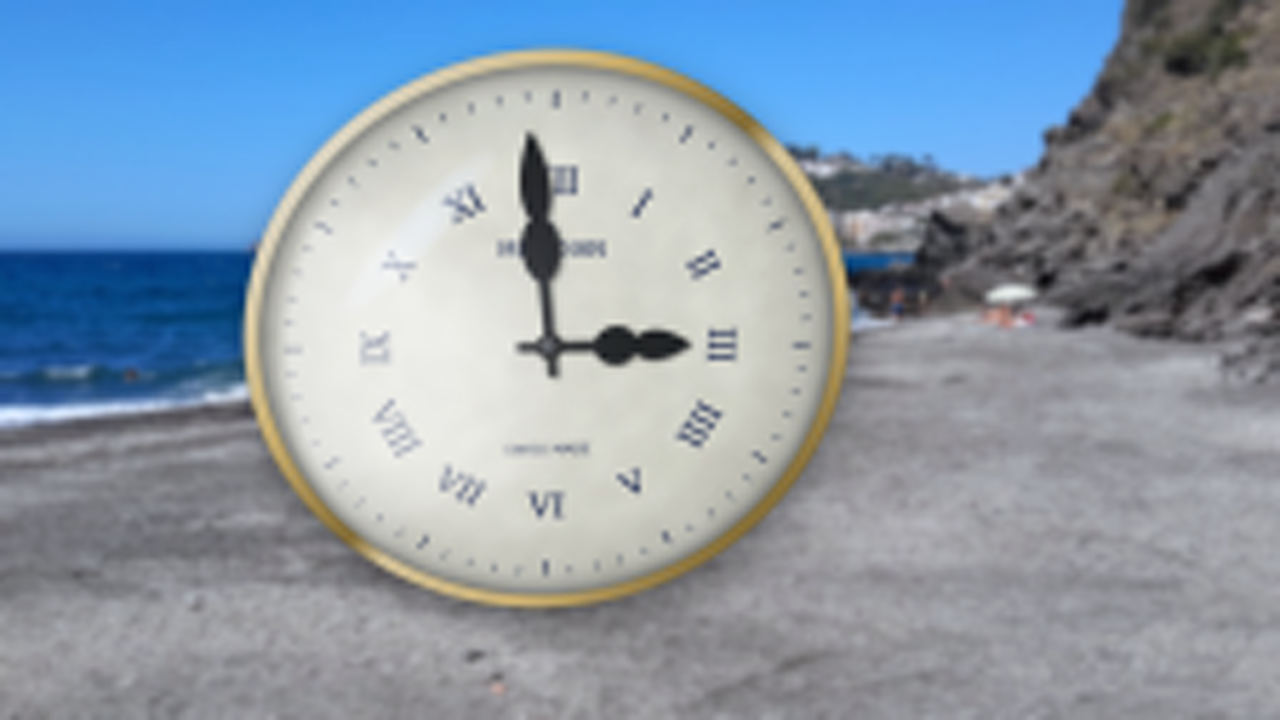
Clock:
2:59
